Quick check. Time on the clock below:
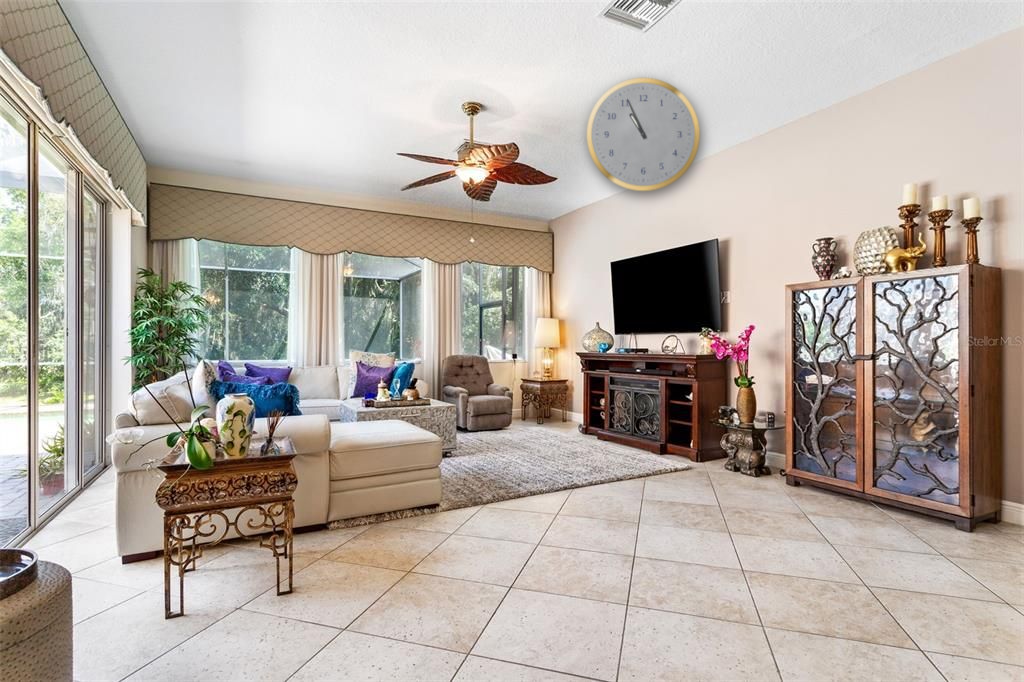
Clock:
10:56
